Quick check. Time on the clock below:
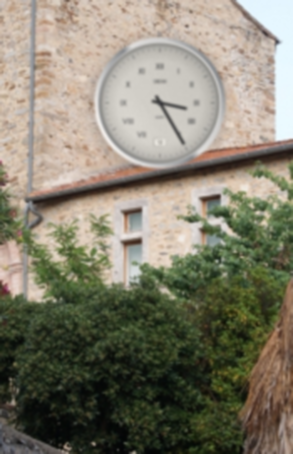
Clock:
3:25
